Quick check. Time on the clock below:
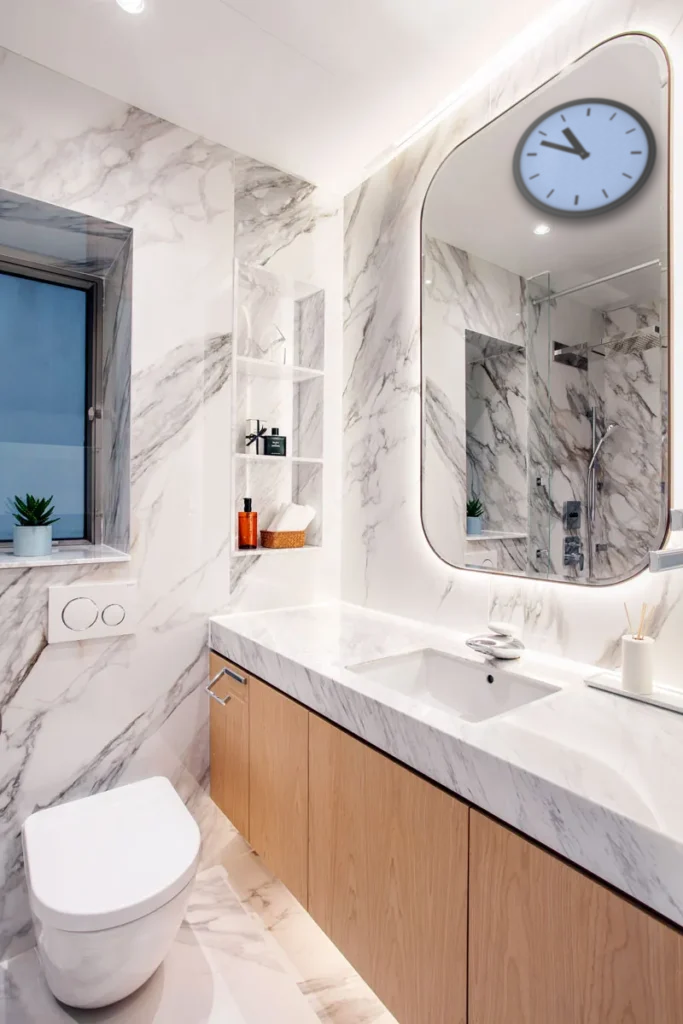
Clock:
10:48
